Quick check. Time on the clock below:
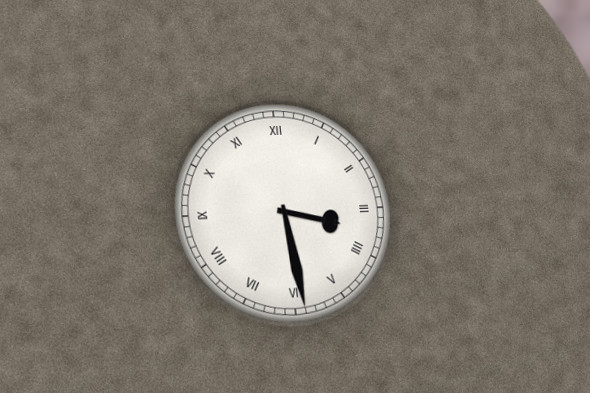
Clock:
3:29
